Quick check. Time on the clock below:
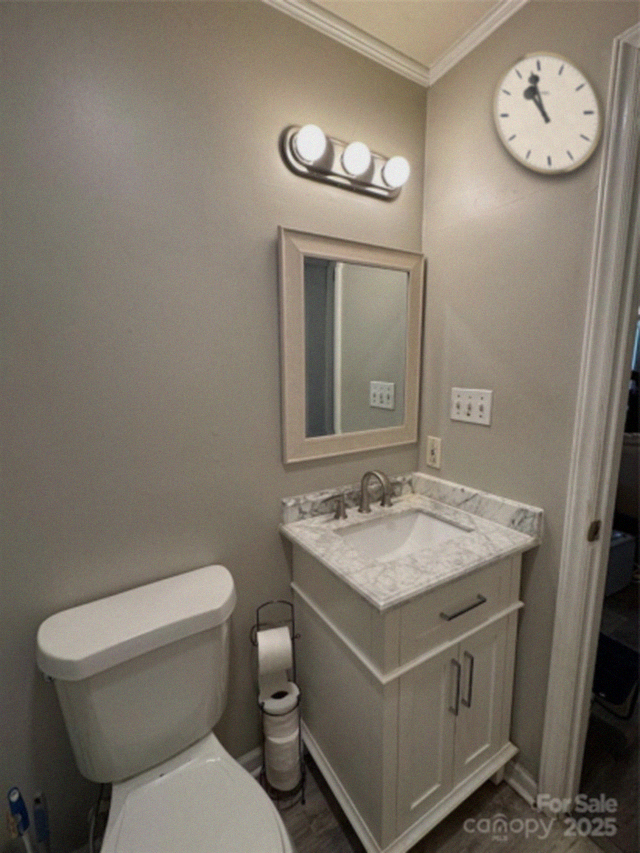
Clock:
10:58
